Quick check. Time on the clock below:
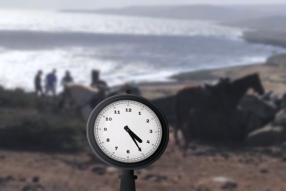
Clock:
4:25
